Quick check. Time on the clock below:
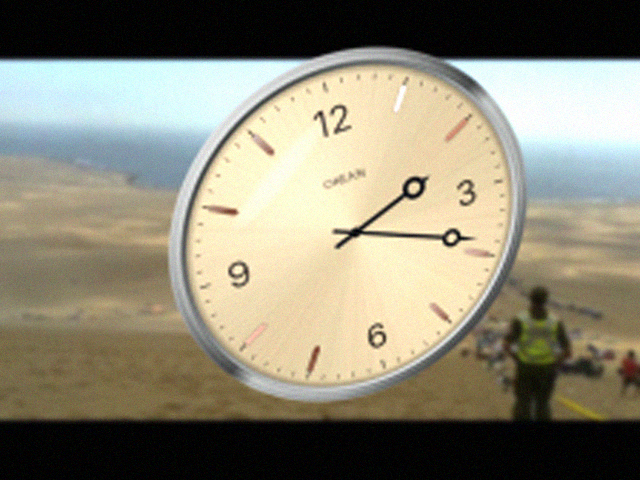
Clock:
2:19
